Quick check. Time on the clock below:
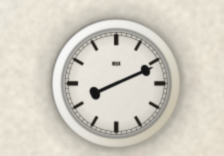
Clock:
8:11
